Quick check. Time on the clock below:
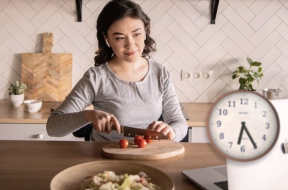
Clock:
6:25
